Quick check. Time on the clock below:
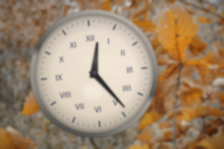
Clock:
12:24
